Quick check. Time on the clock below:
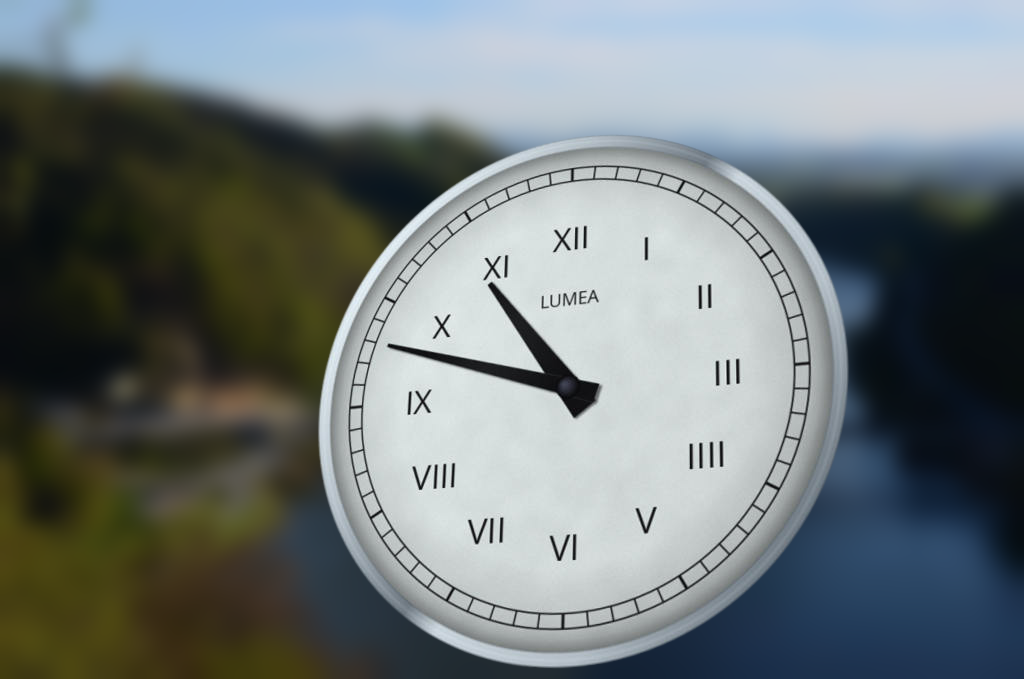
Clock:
10:48
